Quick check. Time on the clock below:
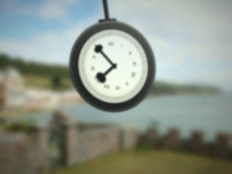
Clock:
7:54
